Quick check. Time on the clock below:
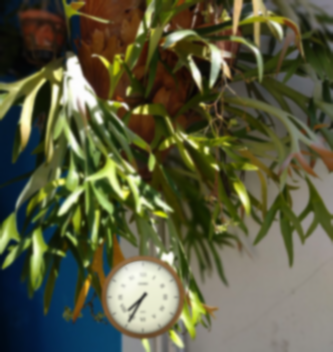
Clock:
7:35
